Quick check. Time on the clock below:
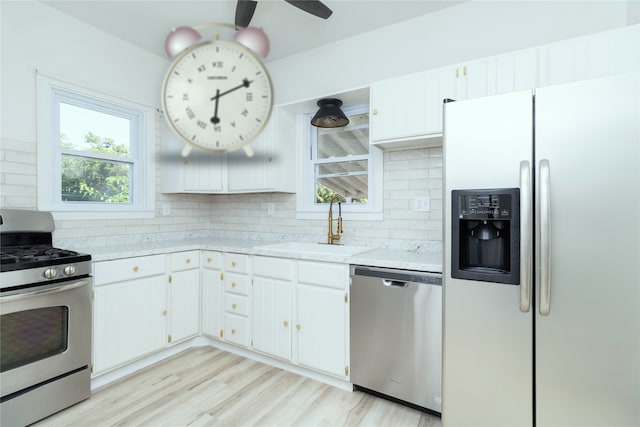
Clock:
6:11
